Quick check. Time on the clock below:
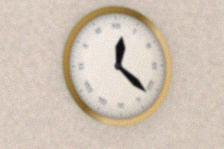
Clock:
12:22
